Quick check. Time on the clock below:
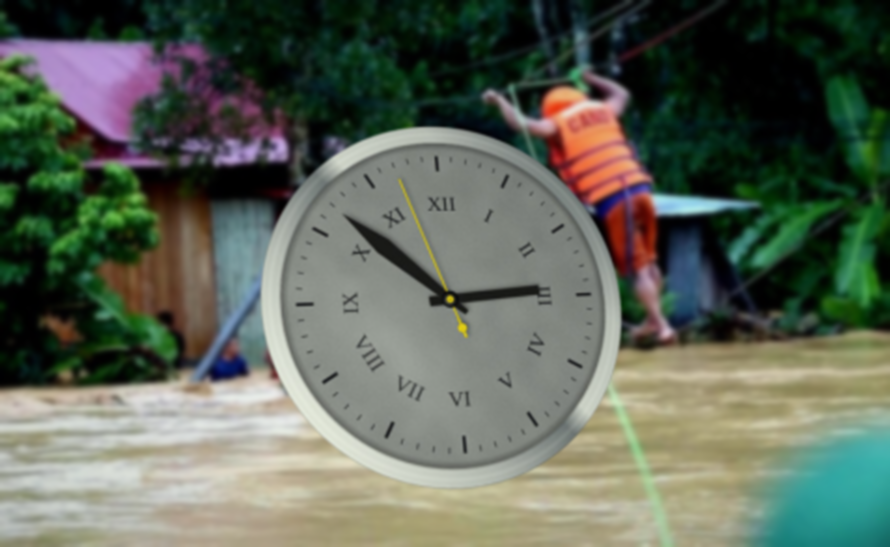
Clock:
2:51:57
